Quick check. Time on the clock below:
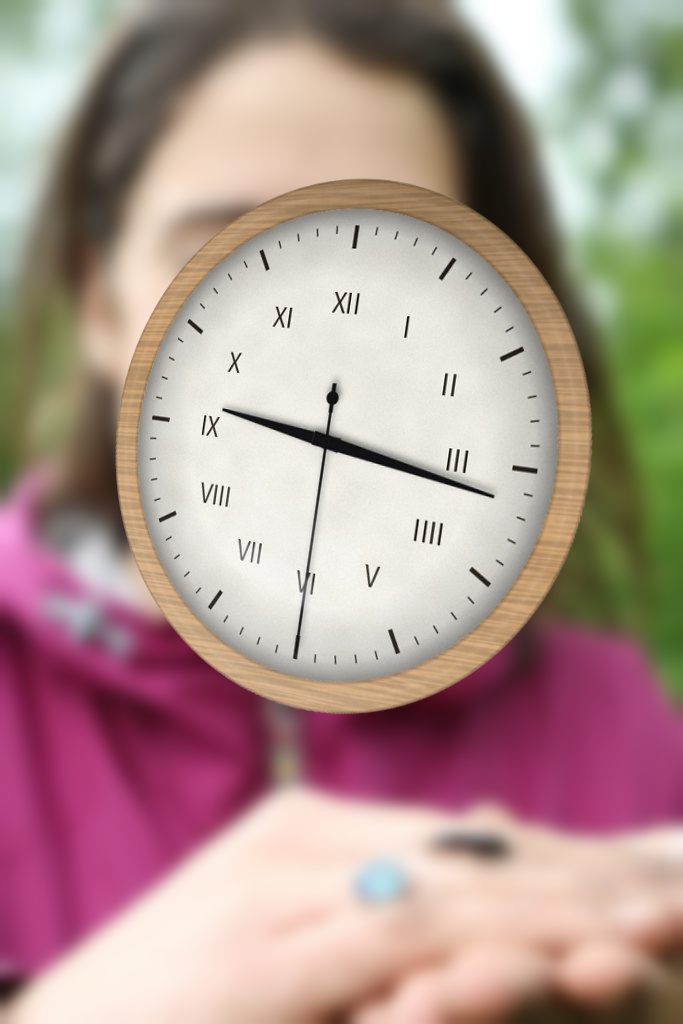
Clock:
9:16:30
